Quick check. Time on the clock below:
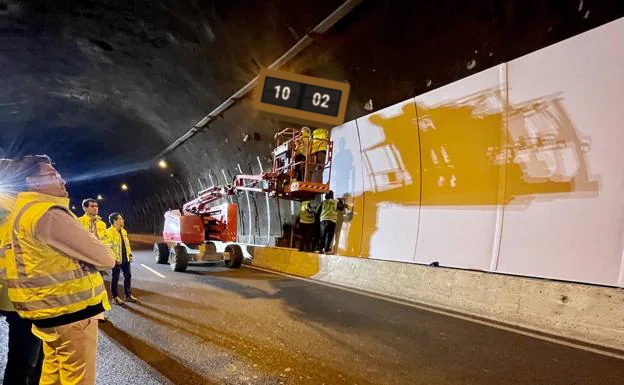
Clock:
10:02
